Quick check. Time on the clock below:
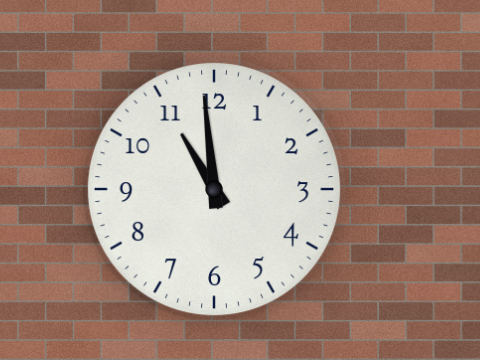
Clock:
10:59
